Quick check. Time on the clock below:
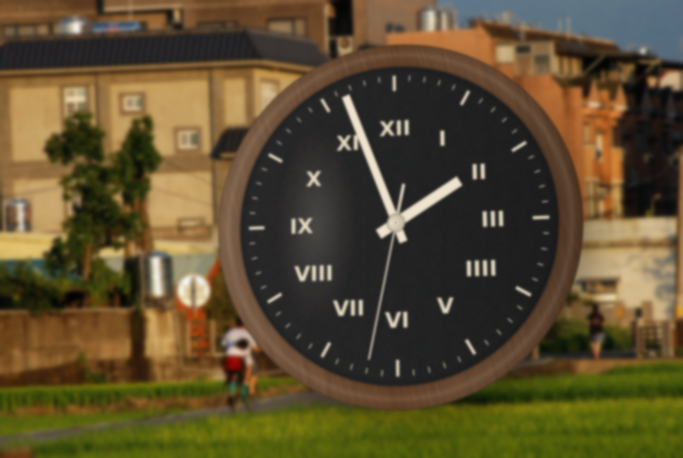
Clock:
1:56:32
